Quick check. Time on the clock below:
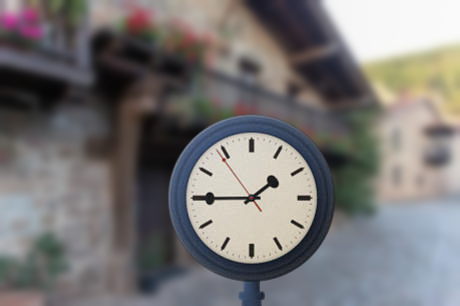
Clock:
1:44:54
